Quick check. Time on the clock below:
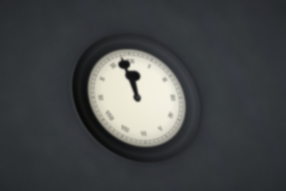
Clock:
11:58
